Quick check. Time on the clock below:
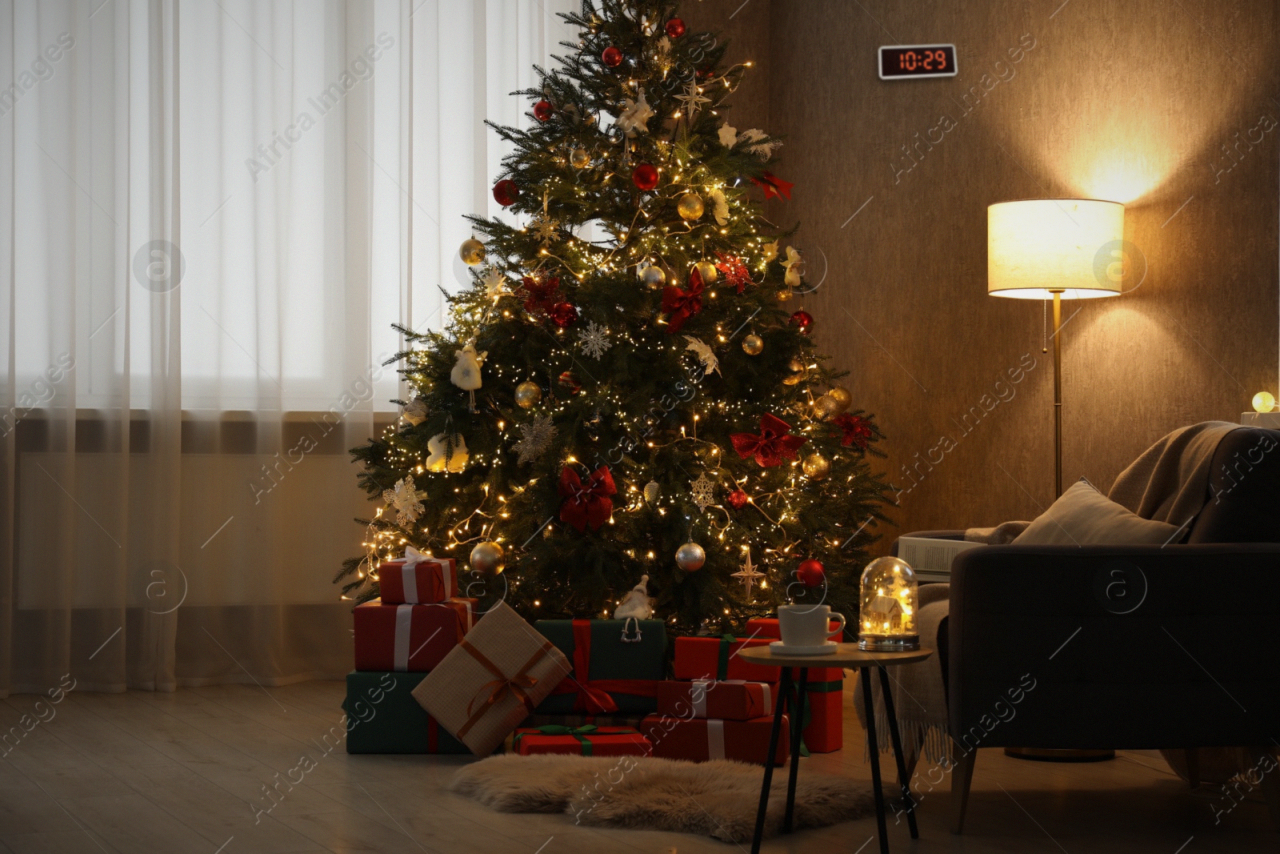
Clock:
10:29
